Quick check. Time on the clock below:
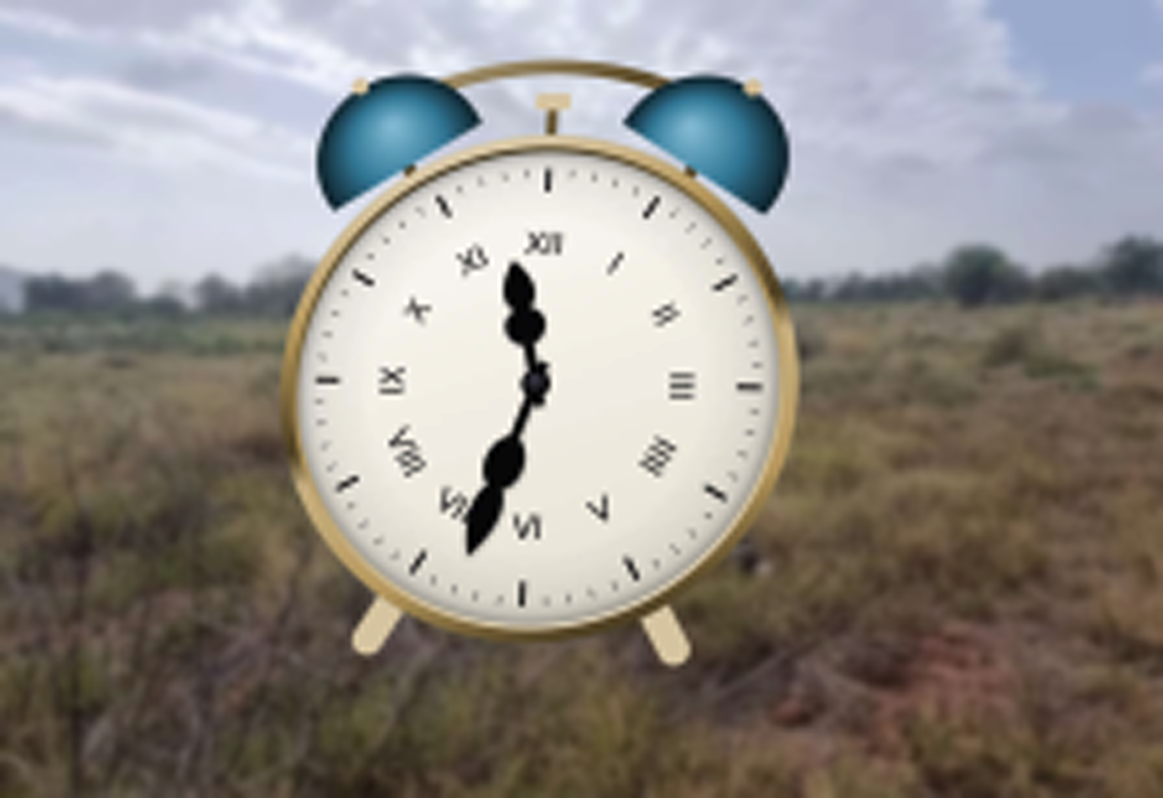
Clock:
11:33
